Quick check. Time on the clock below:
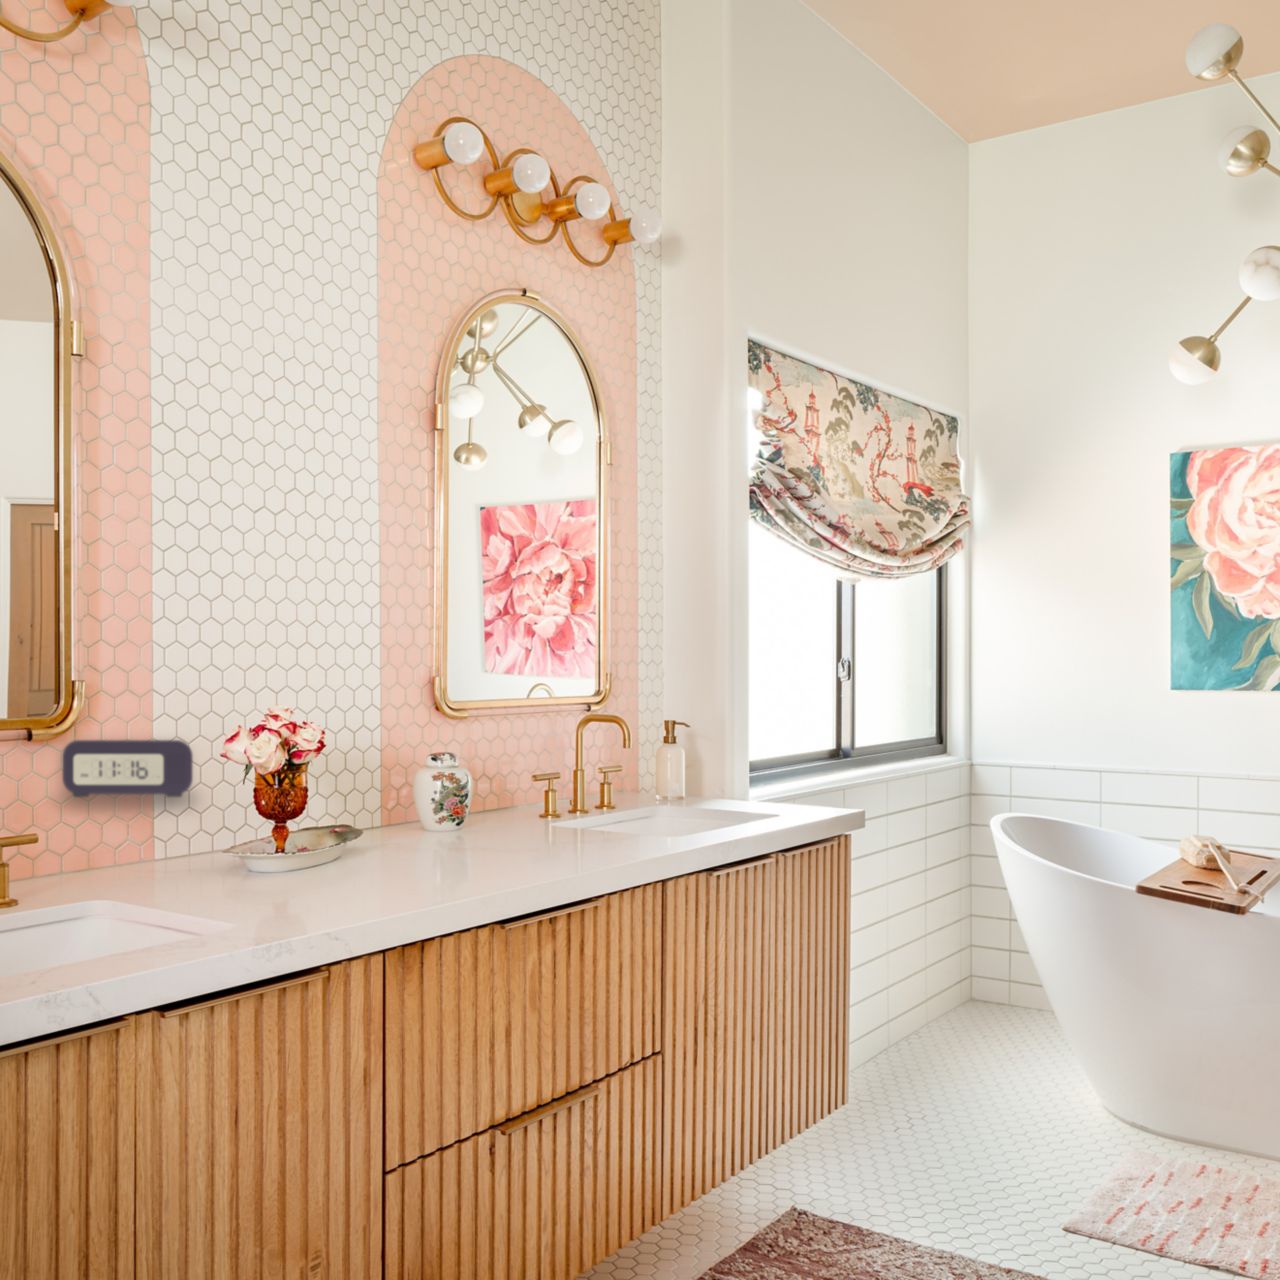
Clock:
11:16
